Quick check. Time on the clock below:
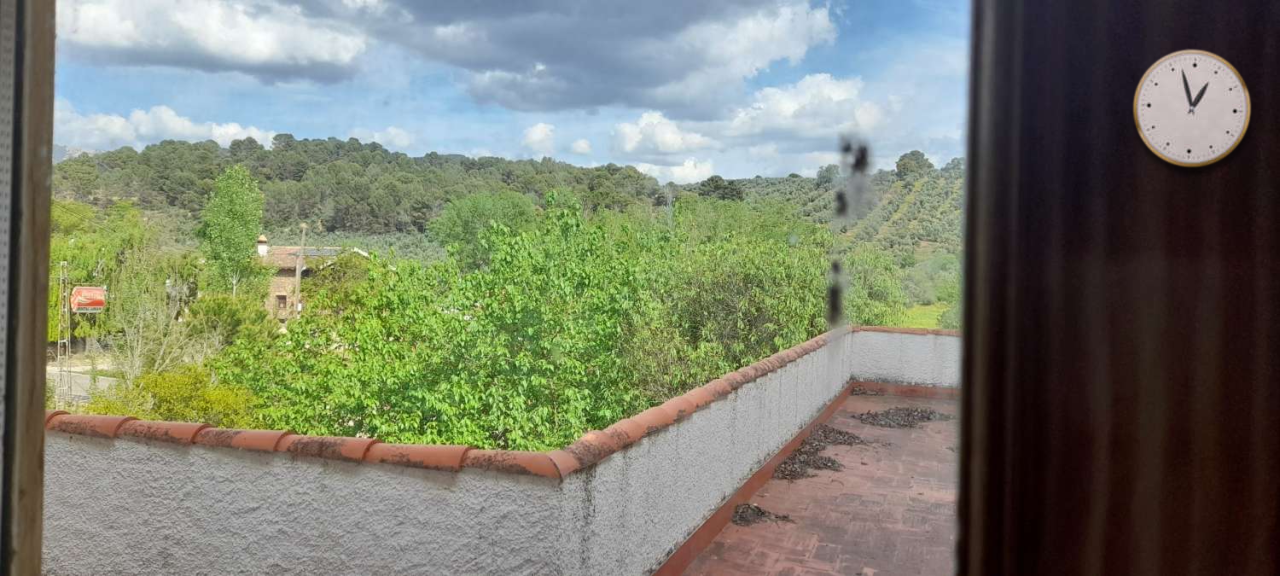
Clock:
12:57
